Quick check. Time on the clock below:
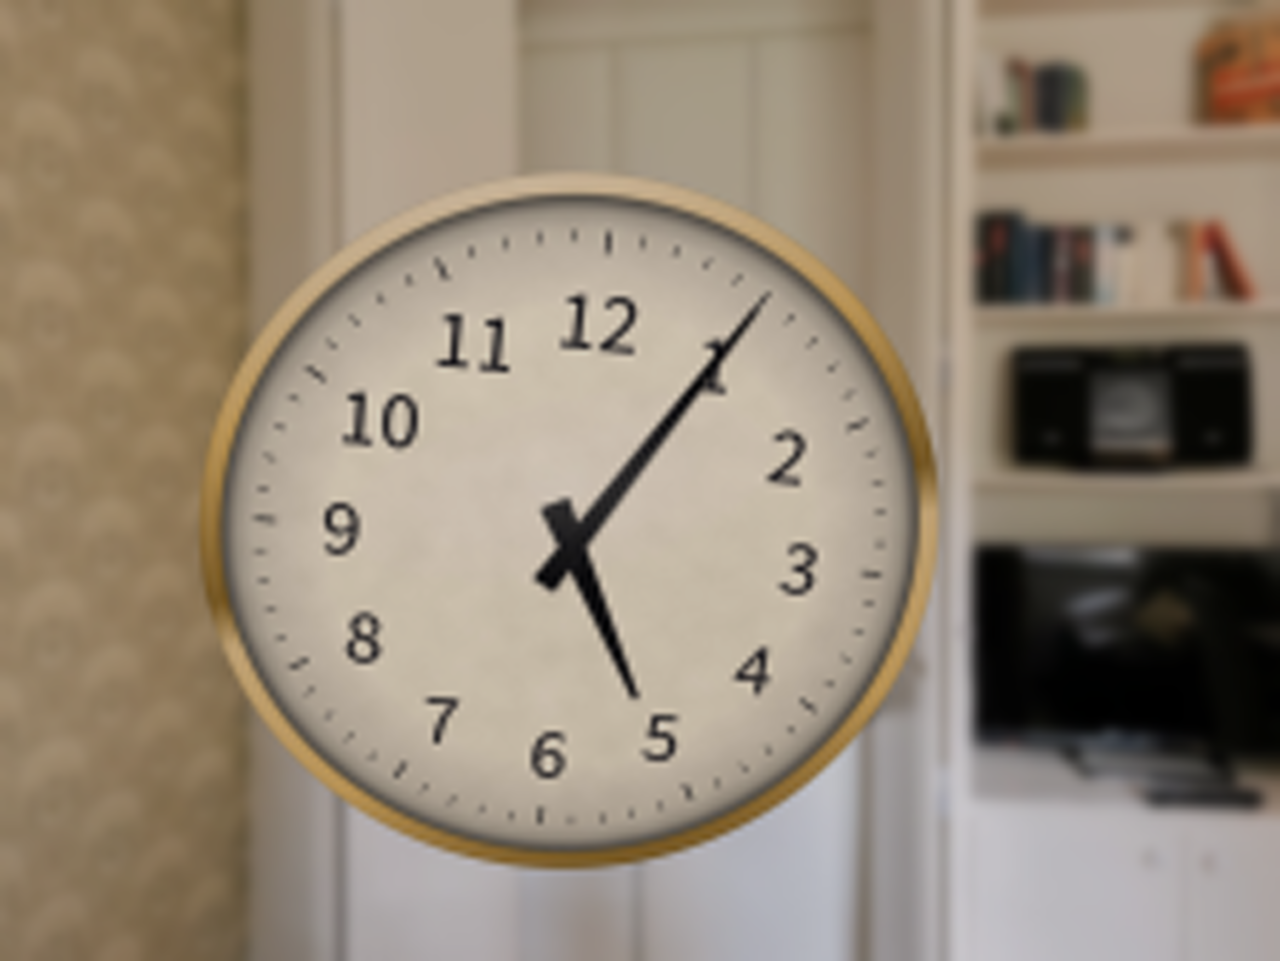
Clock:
5:05
